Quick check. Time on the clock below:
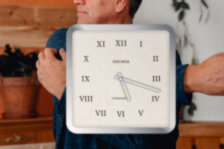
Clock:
5:18
